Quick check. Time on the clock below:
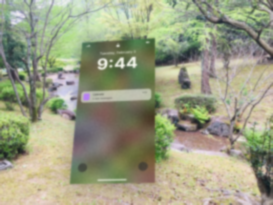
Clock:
9:44
